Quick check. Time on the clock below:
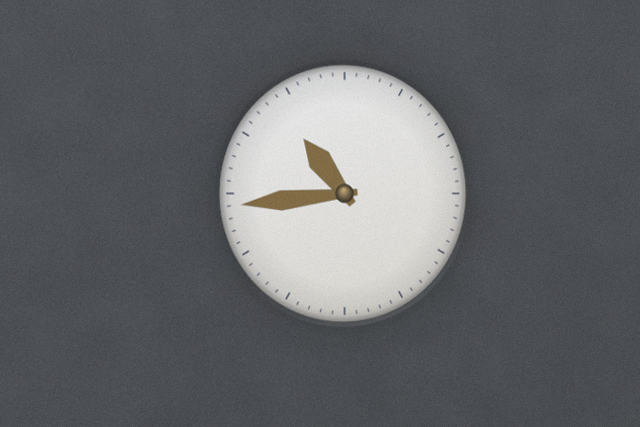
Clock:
10:44
